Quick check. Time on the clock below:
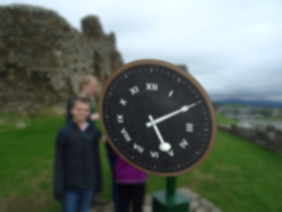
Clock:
5:10
